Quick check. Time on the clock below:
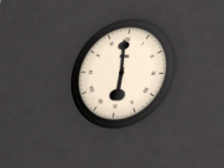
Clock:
5:59
